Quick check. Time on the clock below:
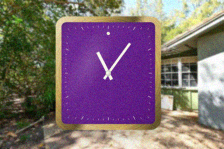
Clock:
11:06
